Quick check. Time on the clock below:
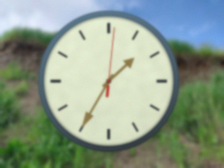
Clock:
1:35:01
